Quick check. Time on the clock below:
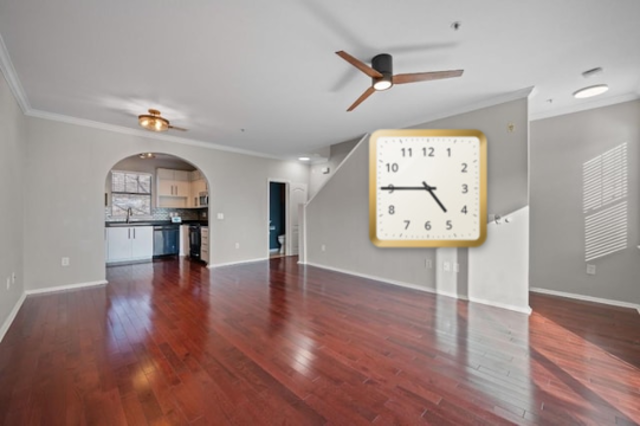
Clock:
4:45
